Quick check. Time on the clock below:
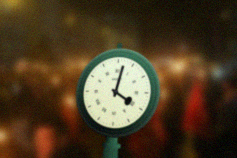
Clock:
4:02
